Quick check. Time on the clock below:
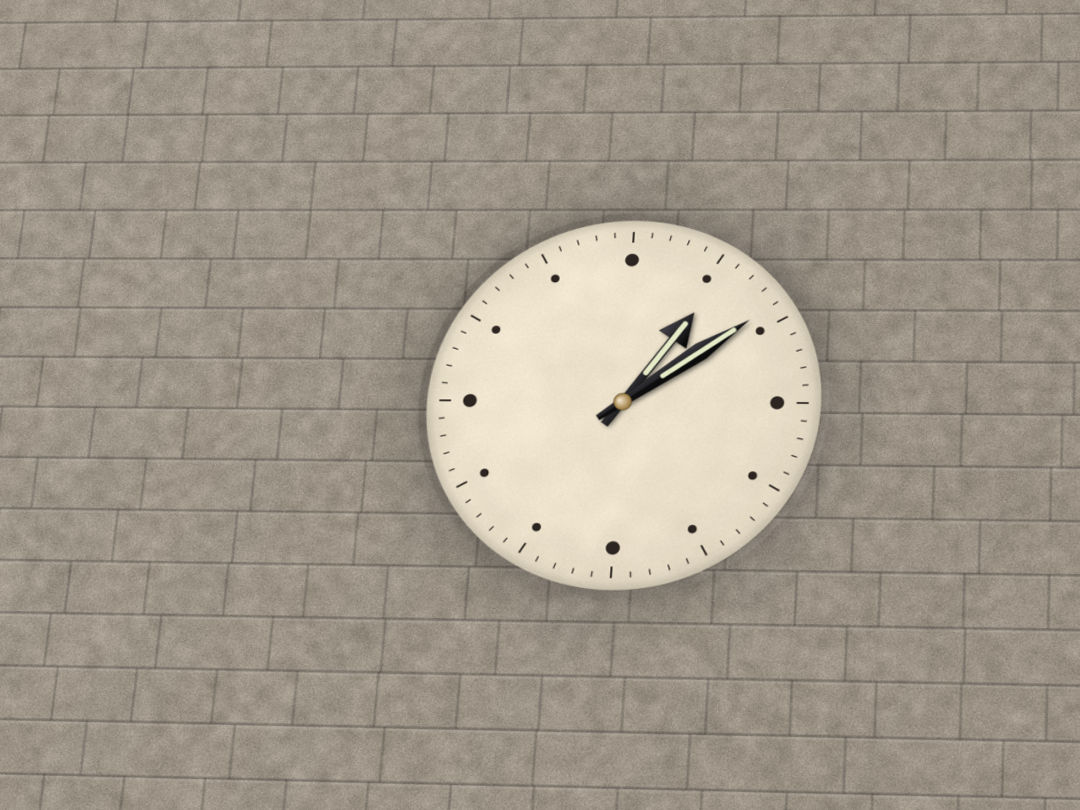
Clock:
1:09
